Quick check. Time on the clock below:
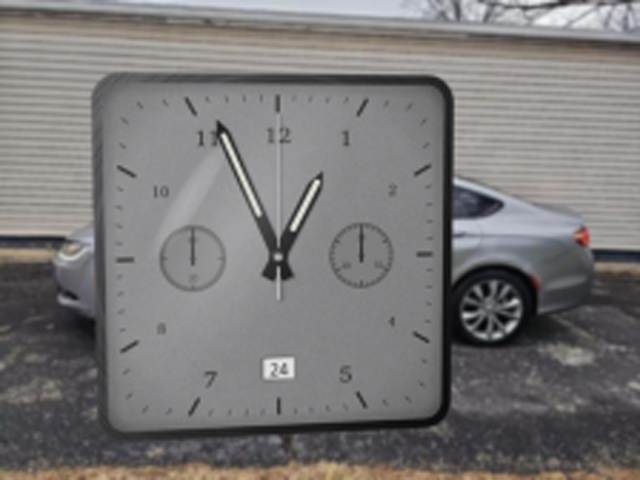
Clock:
12:56
